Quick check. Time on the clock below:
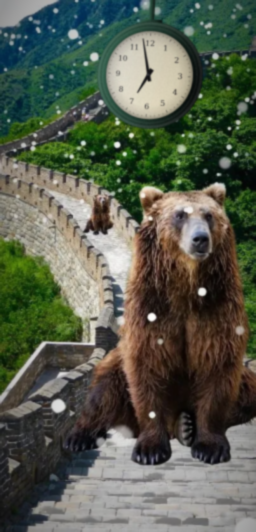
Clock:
6:58
